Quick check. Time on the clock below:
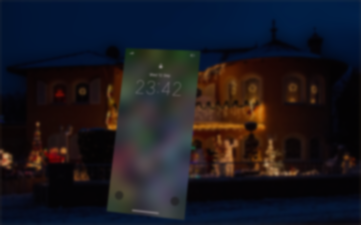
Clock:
23:42
